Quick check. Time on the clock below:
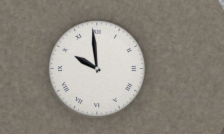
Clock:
9:59
